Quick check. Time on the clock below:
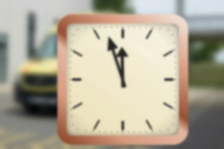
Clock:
11:57
